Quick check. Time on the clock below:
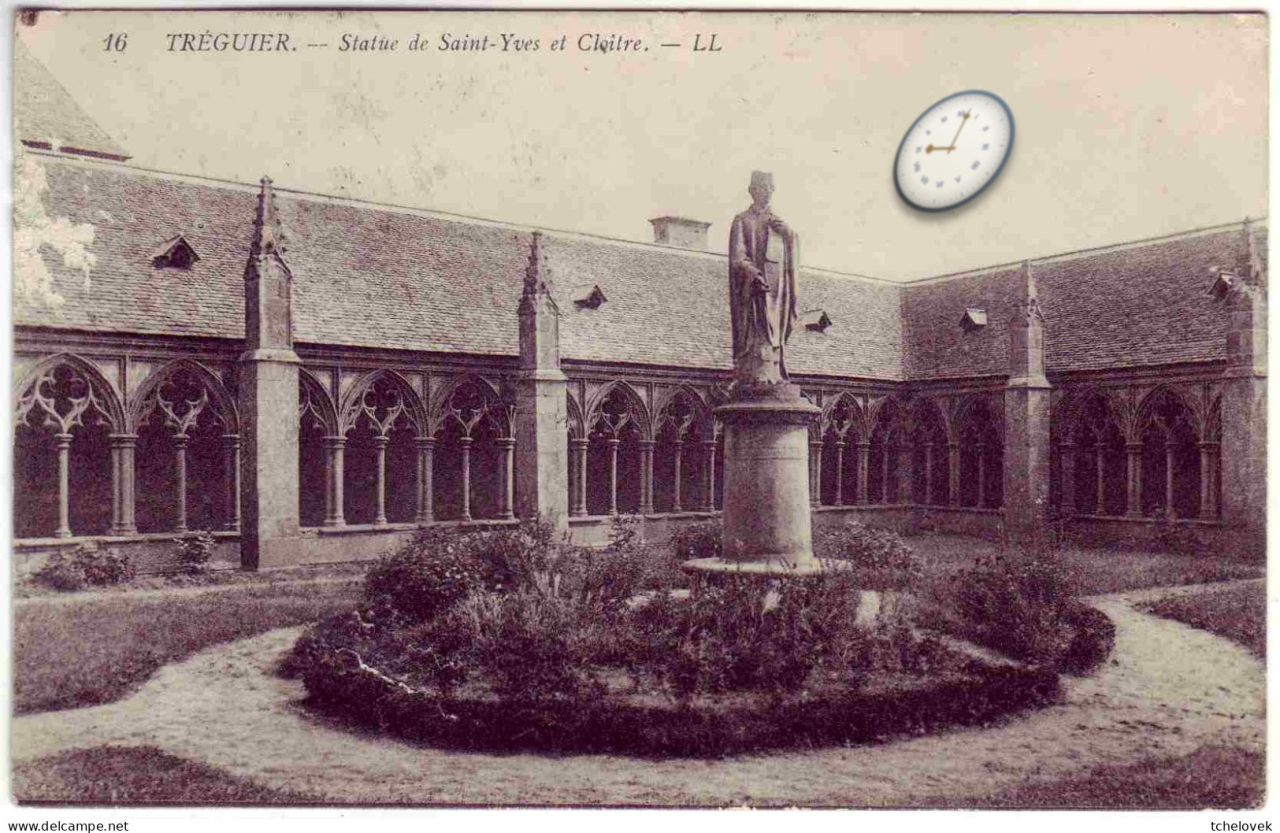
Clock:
9:02
